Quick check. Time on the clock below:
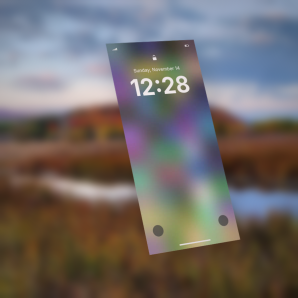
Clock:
12:28
